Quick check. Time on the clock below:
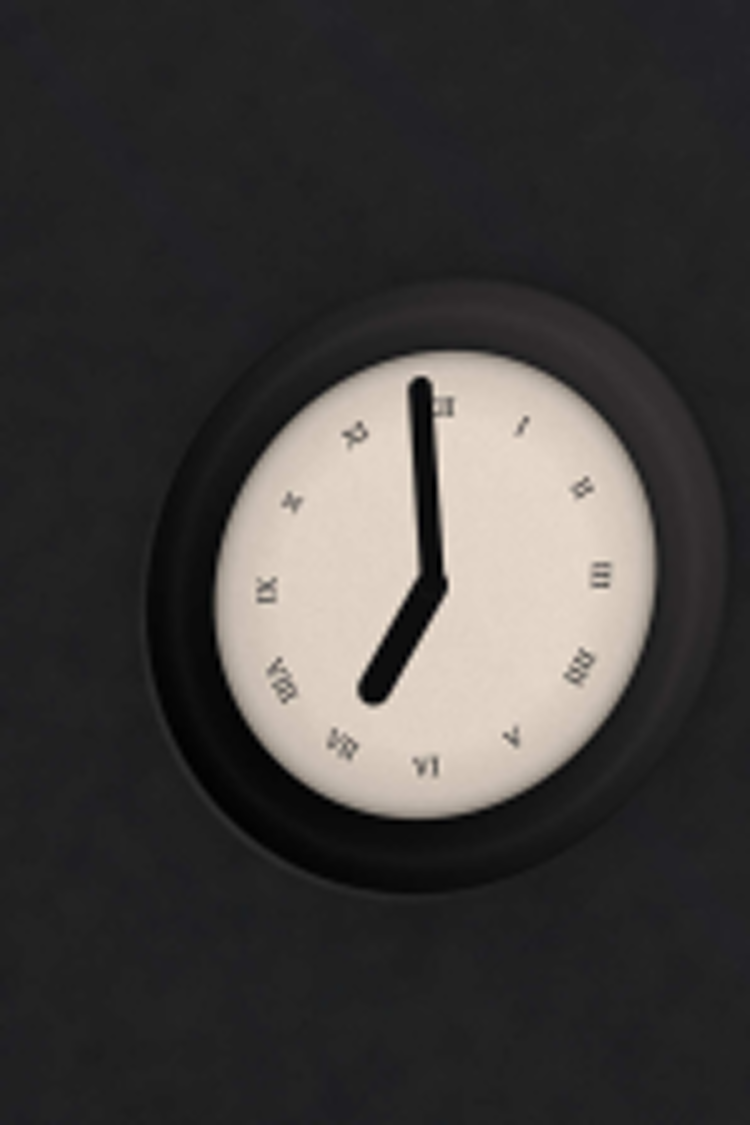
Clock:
6:59
